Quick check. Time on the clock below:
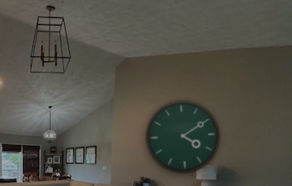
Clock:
4:10
